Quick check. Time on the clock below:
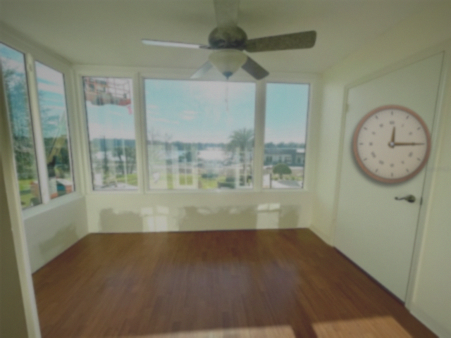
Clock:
12:15
